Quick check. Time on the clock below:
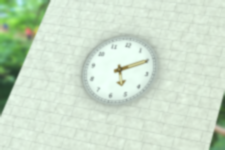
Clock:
5:10
